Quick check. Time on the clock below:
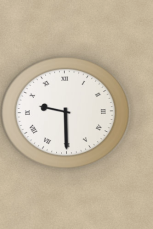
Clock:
9:30
